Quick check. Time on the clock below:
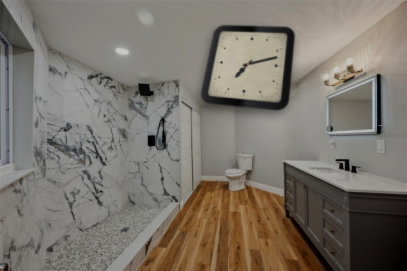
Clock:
7:12
